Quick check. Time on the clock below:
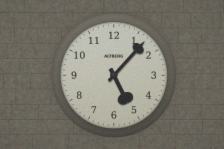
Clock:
5:07
